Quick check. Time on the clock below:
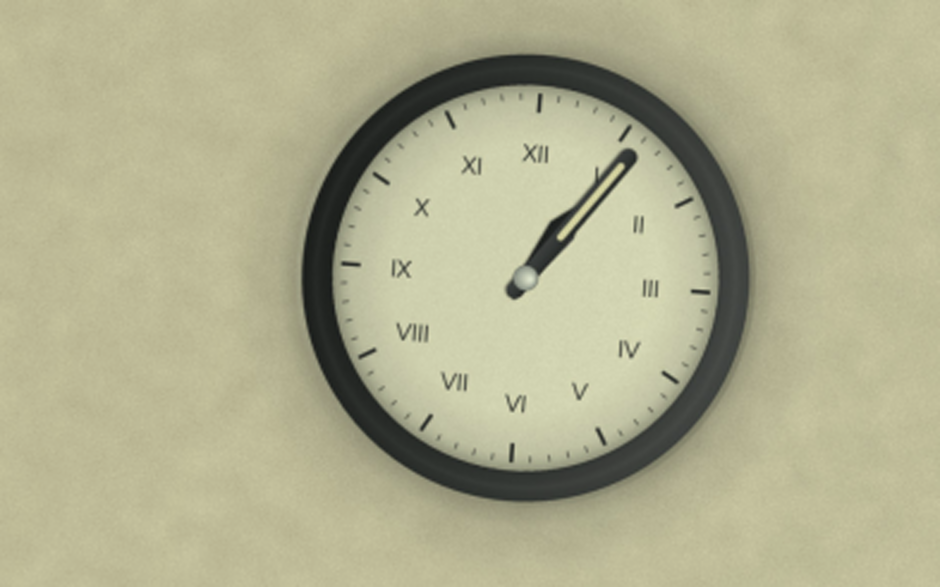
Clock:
1:06
